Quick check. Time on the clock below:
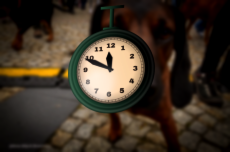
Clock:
11:49
